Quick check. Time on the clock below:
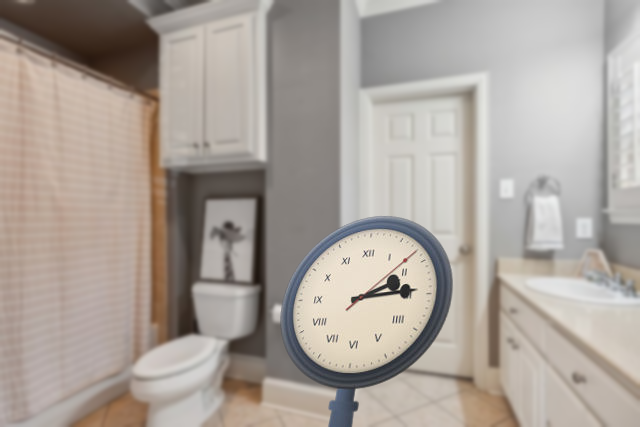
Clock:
2:14:08
